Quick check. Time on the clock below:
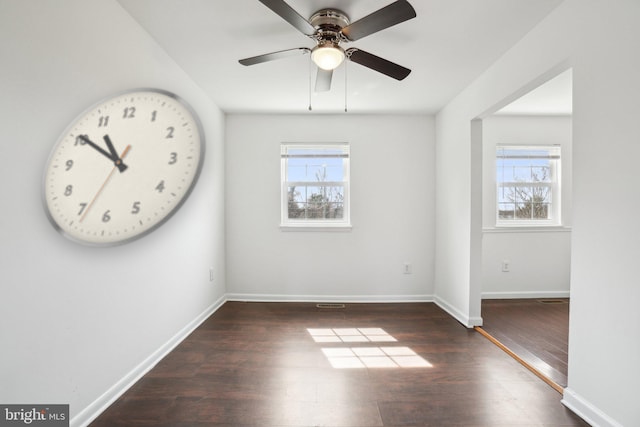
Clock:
10:50:34
